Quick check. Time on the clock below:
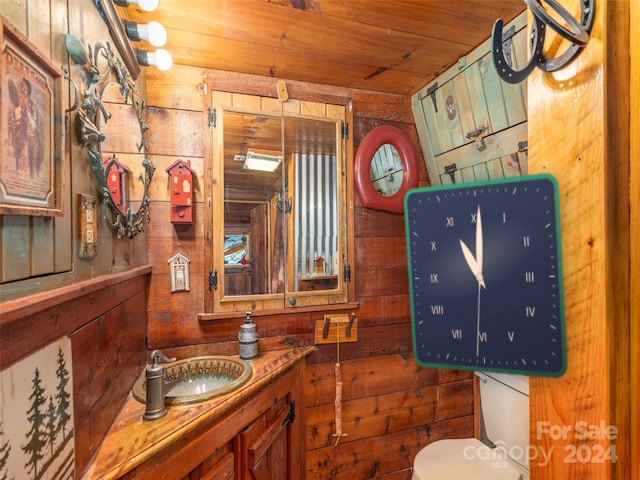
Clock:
11:00:31
